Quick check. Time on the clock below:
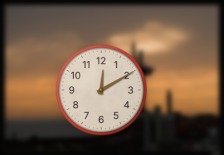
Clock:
12:10
